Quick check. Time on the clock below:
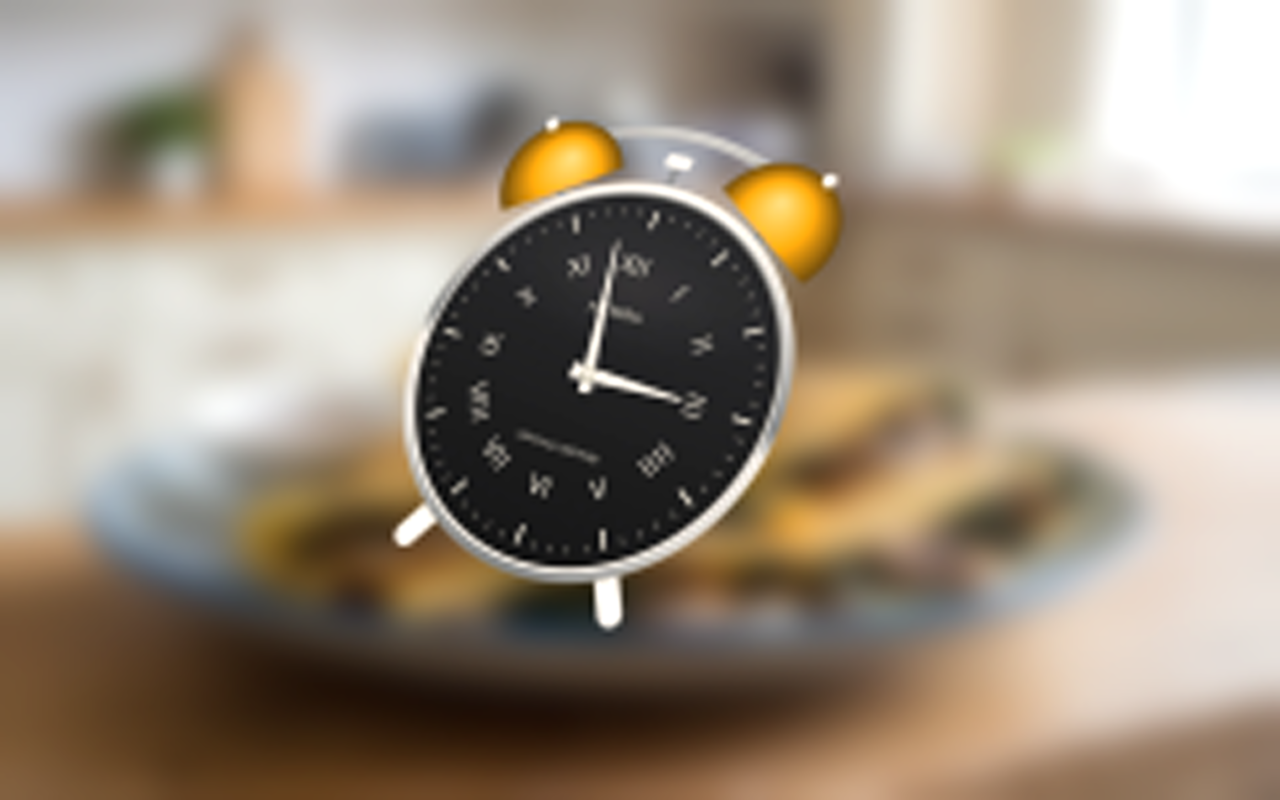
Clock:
2:58
